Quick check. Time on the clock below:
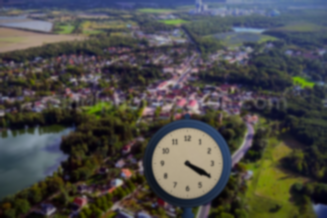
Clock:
4:20
